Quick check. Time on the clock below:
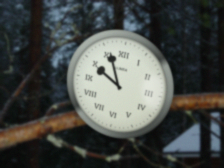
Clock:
9:56
